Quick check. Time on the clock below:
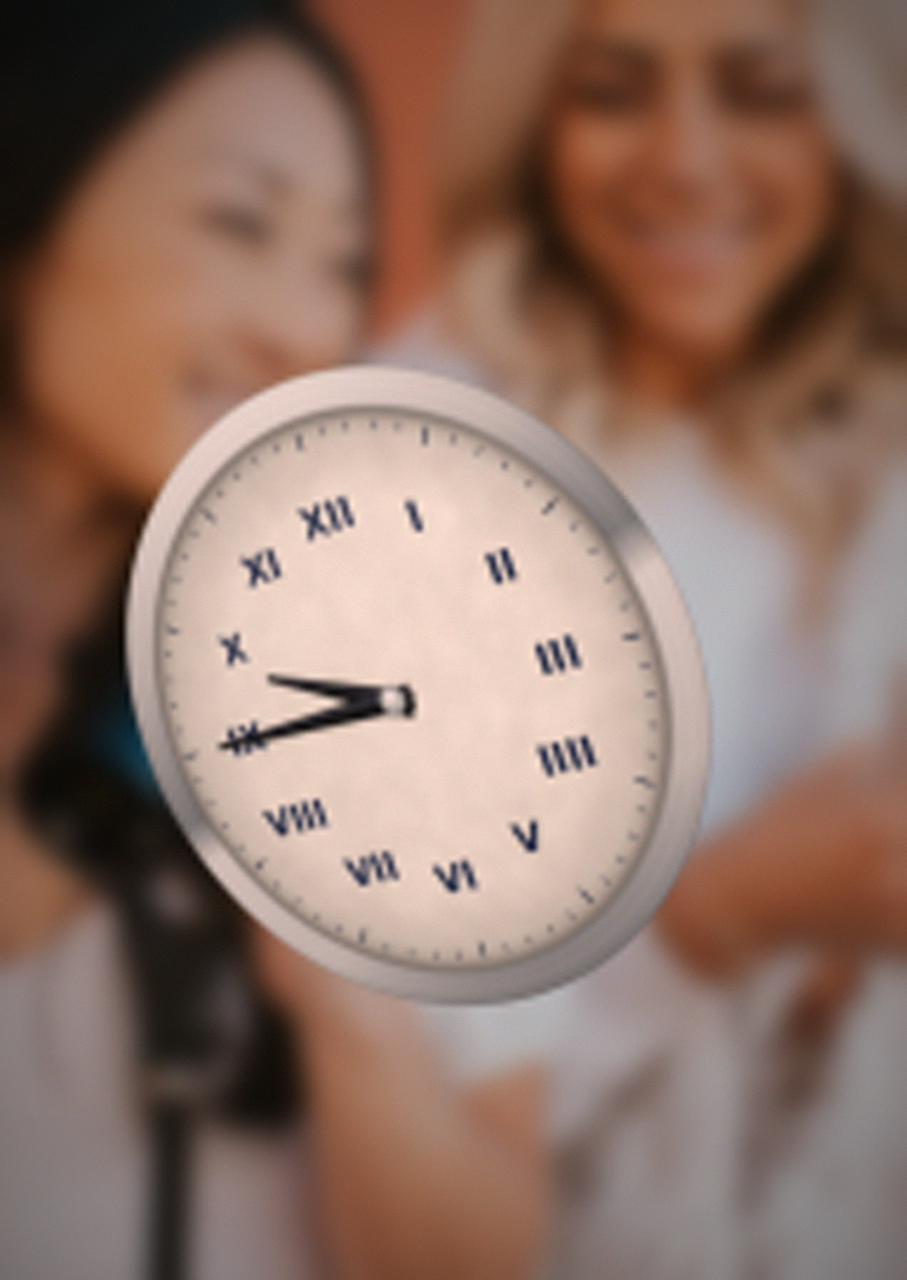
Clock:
9:45
